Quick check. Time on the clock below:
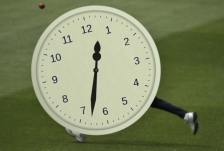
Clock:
12:33
